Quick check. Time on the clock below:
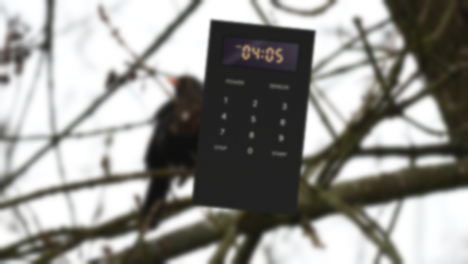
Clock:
4:05
